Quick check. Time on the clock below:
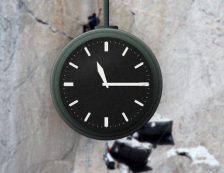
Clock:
11:15
